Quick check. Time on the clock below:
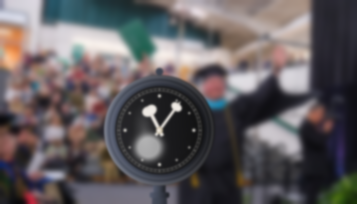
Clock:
11:06
